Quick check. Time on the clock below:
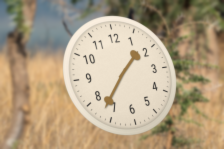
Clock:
1:37
